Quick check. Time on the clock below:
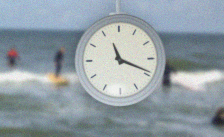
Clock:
11:19
